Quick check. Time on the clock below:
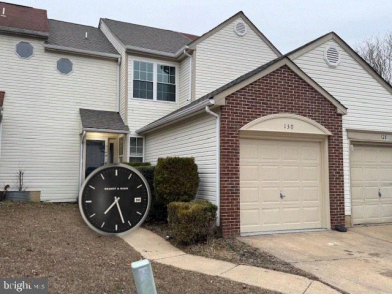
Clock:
7:27
